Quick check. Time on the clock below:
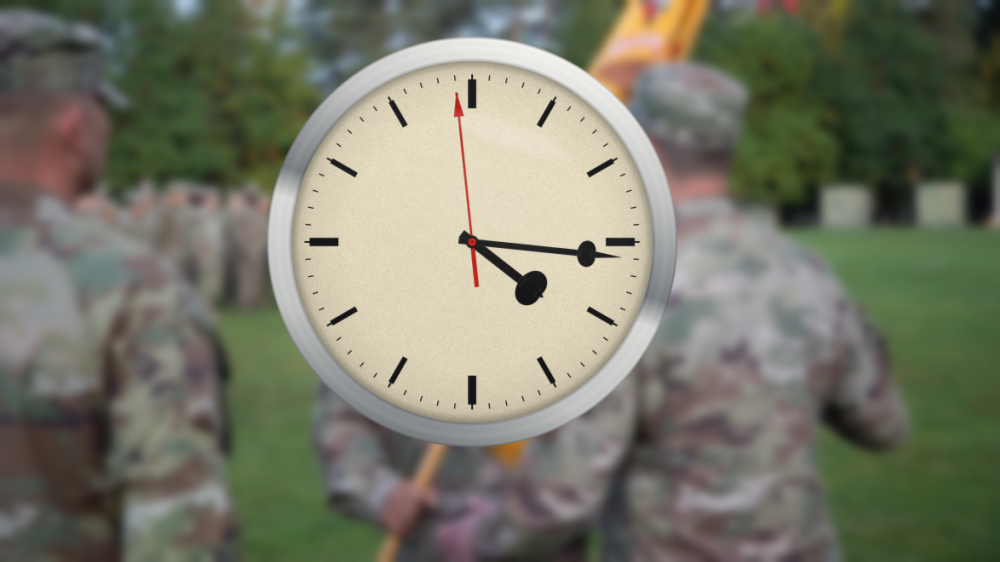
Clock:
4:15:59
